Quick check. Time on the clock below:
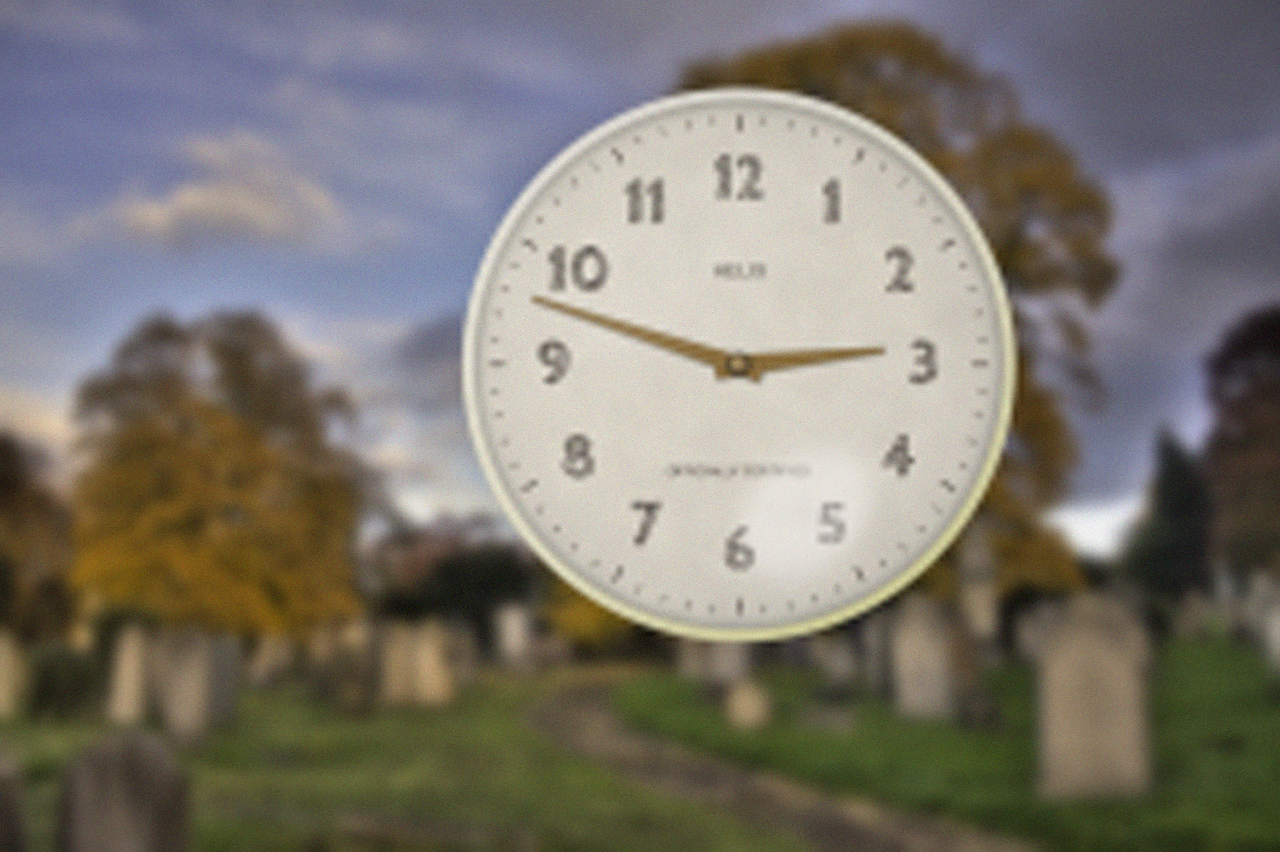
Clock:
2:48
